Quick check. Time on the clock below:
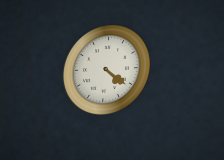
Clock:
4:21
